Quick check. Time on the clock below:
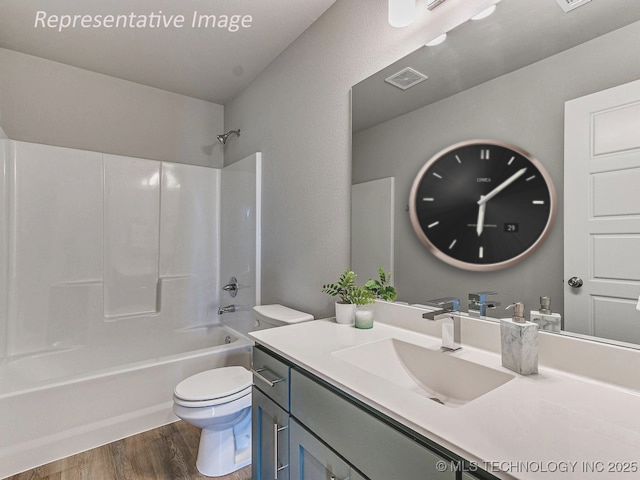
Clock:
6:08
